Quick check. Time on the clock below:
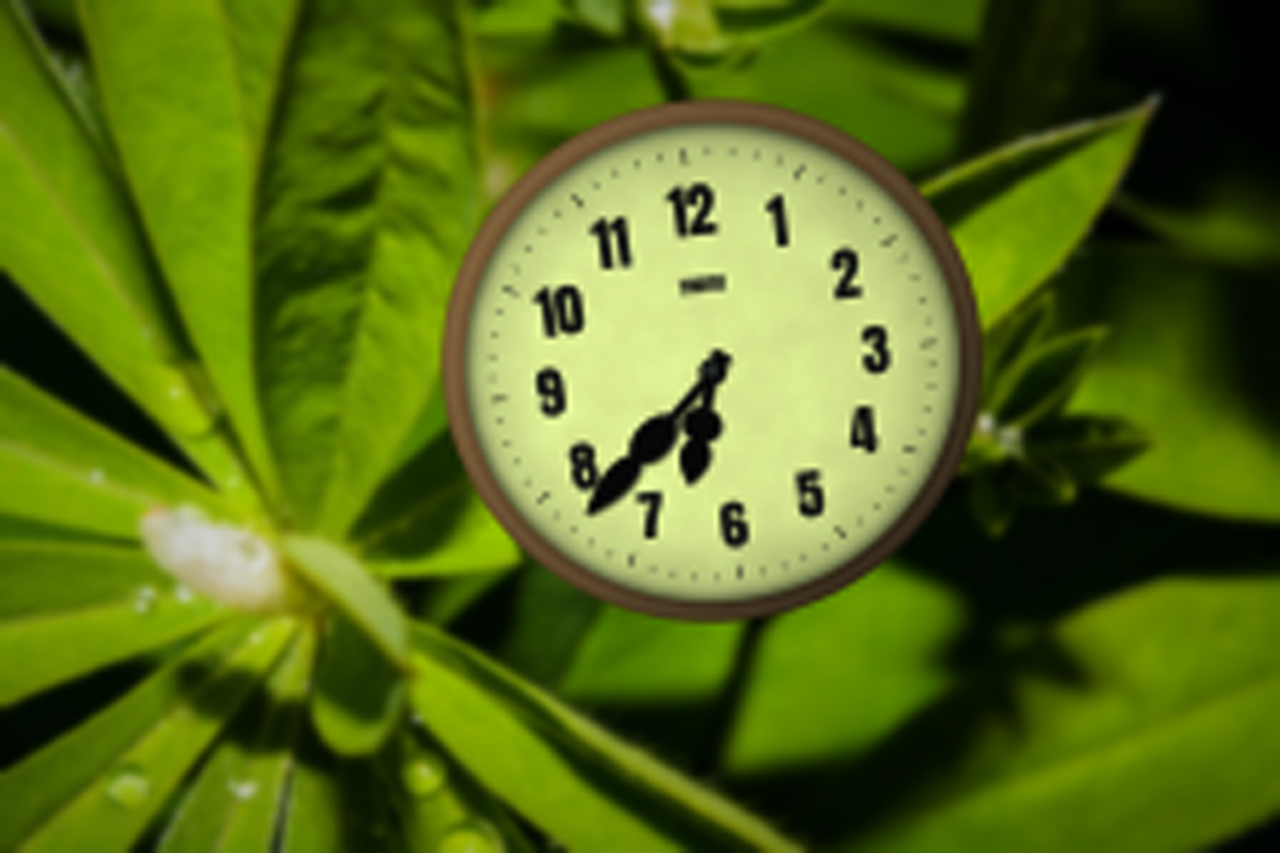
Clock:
6:38
